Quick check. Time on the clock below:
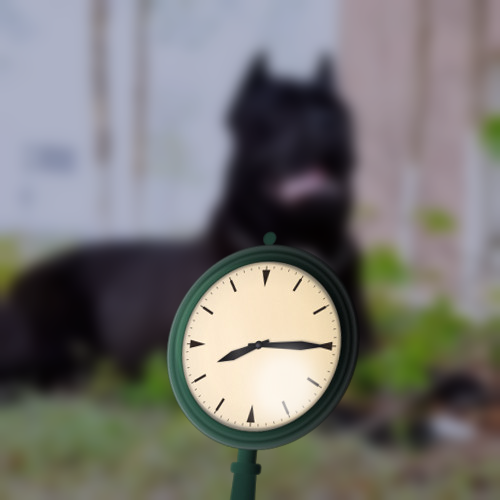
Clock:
8:15
